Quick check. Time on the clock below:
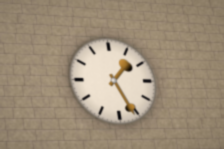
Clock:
1:26
